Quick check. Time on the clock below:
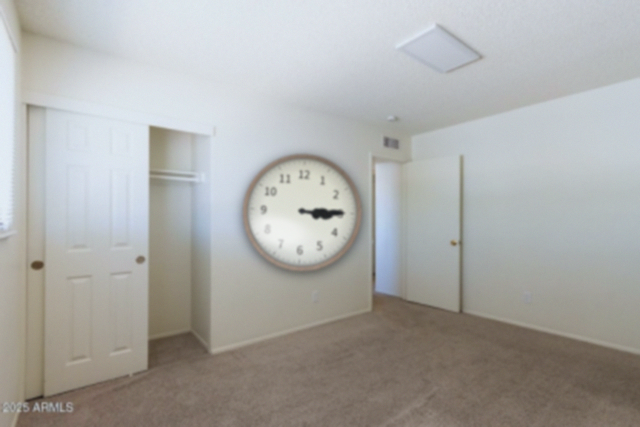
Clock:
3:15
